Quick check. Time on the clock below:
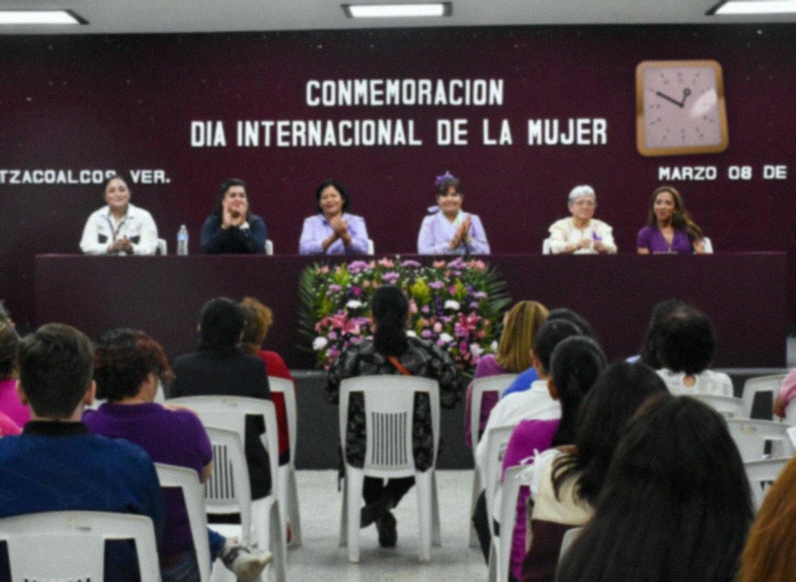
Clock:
12:50
